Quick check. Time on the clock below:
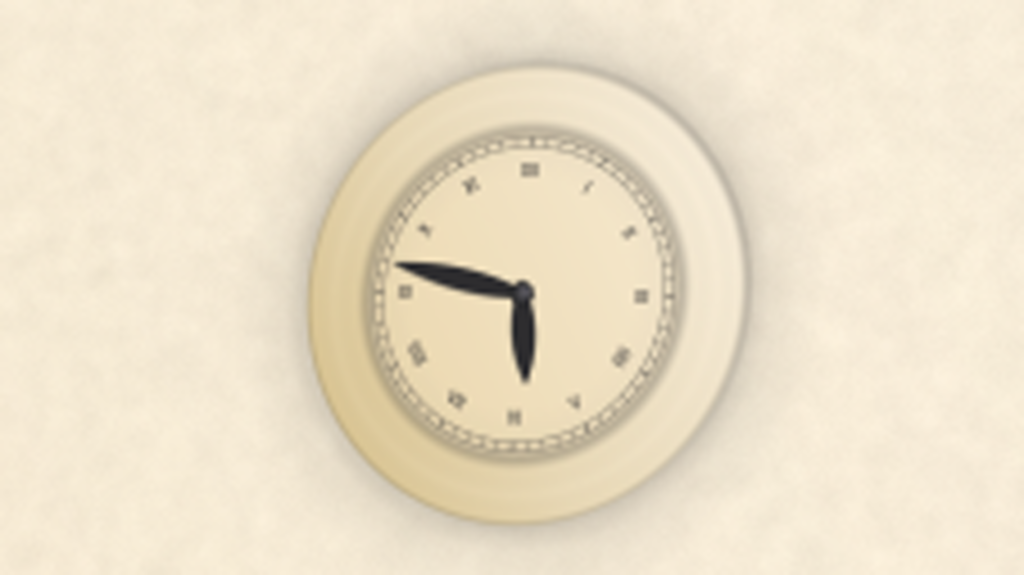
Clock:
5:47
